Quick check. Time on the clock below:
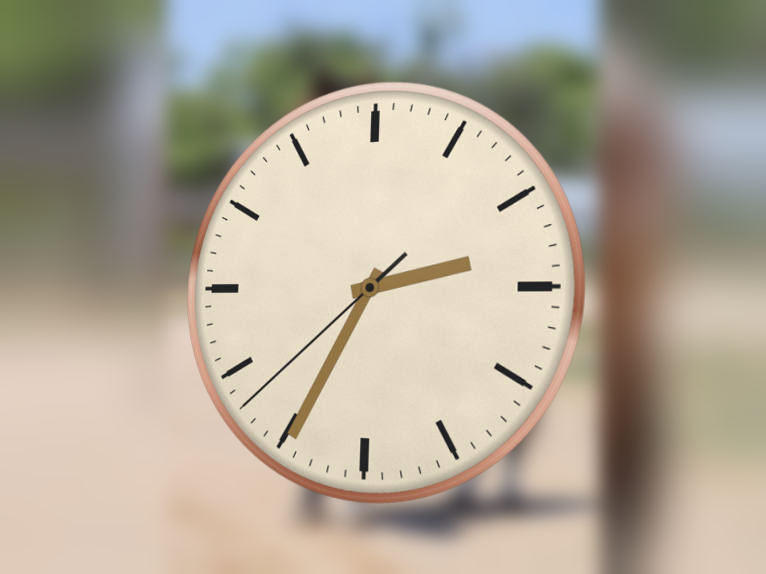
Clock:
2:34:38
